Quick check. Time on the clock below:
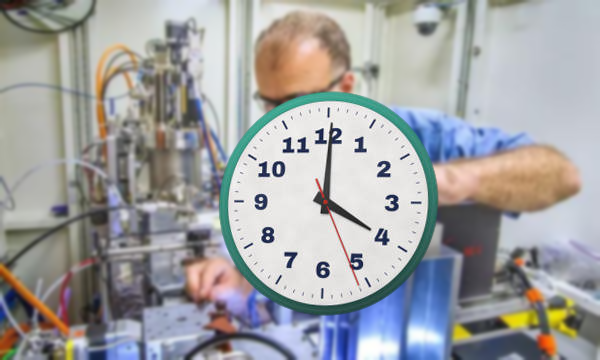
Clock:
4:00:26
